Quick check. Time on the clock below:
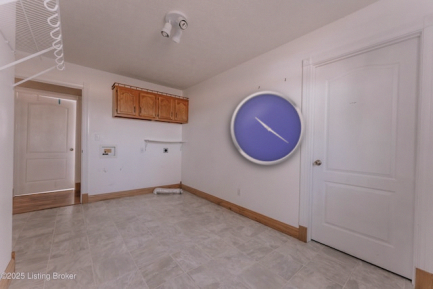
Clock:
10:21
